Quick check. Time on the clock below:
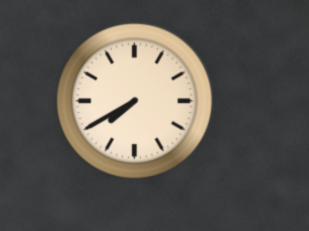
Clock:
7:40
